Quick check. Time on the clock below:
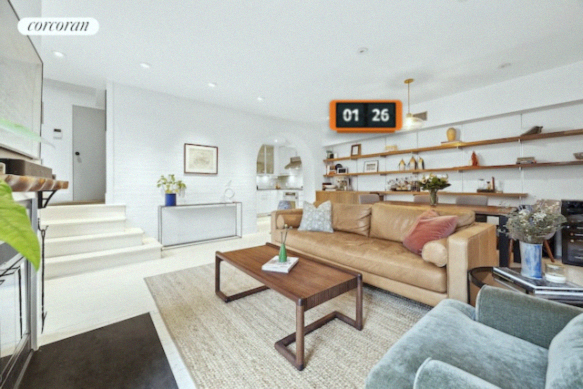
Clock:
1:26
